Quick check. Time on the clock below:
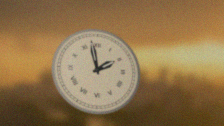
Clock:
1:58
